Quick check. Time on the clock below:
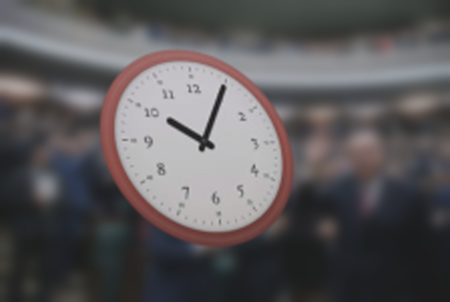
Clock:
10:05
